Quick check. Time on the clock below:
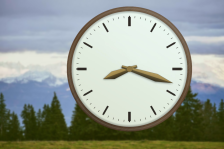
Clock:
8:18
